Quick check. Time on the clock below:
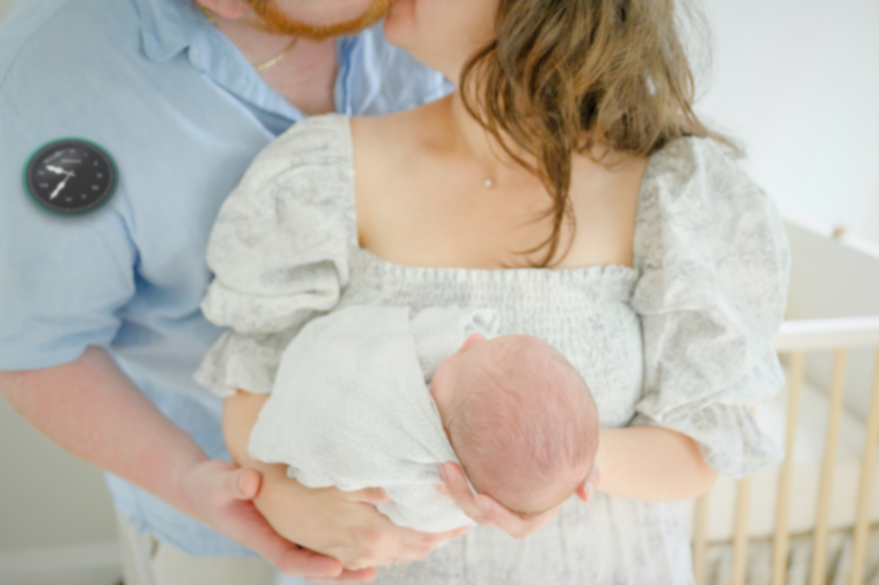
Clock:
9:35
